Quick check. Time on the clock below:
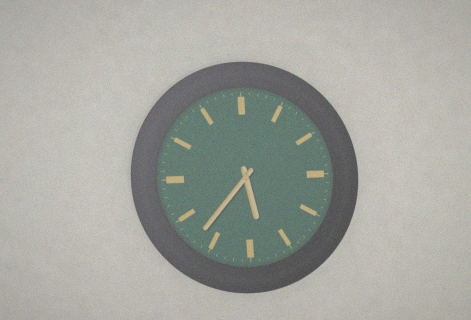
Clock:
5:37
